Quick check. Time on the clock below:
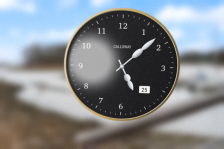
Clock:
5:08
